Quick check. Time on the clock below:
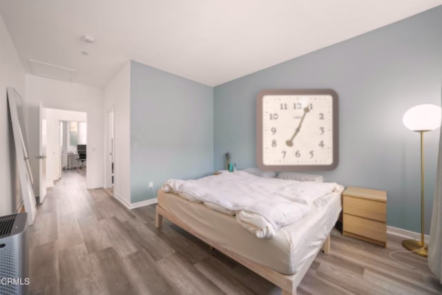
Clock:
7:04
